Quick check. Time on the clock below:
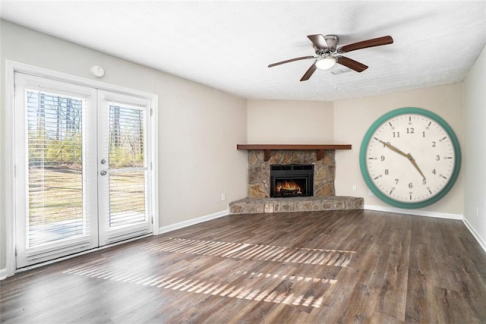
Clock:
4:50
